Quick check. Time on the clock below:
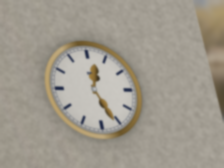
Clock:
12:26
